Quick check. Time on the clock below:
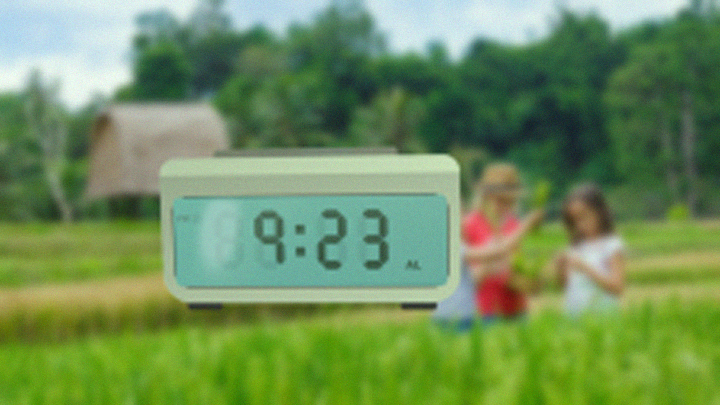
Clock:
9:23
